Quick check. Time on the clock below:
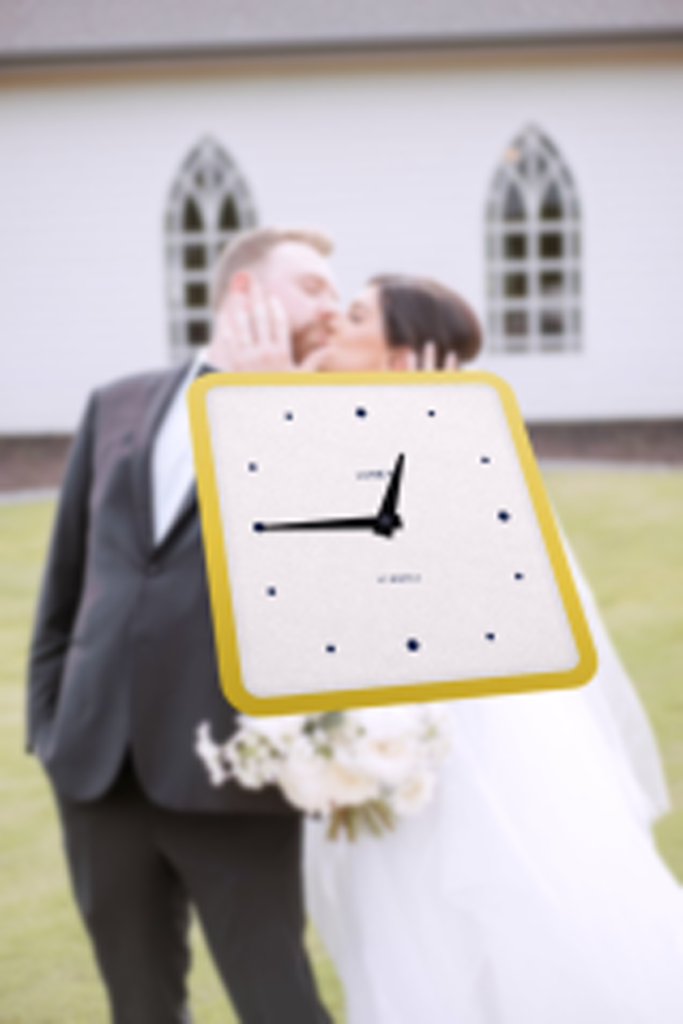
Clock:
12:45
